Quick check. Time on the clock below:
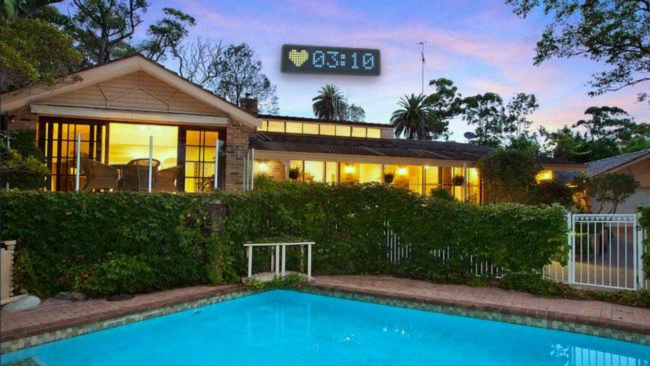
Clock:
3:10
